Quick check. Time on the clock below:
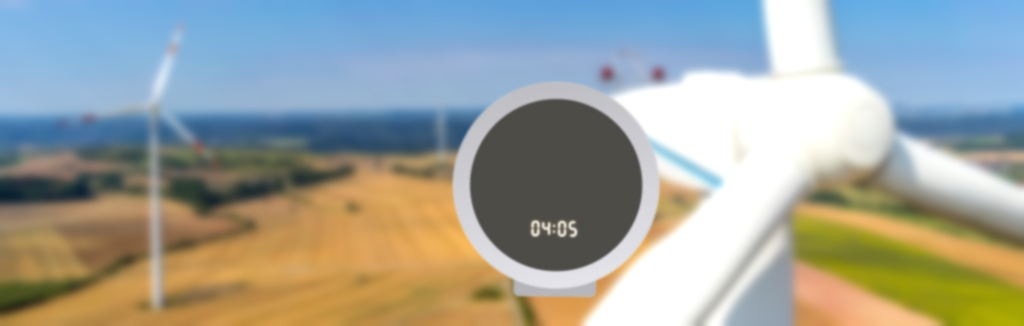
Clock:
4:05
